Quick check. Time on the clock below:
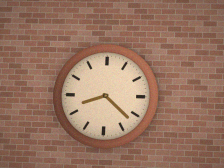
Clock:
8:22
